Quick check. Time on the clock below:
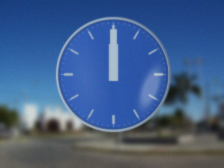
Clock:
12:00
